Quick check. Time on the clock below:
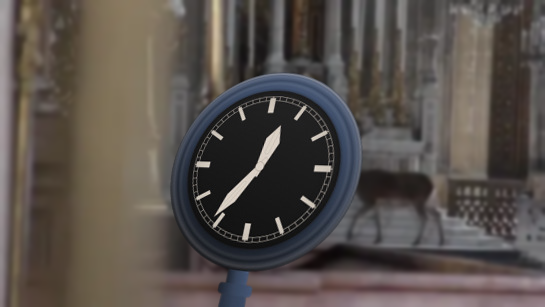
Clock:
12:36
